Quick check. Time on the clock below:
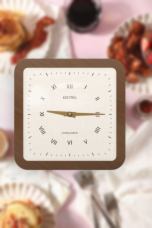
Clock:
9:15
